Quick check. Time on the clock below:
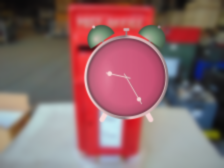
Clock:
9:25
